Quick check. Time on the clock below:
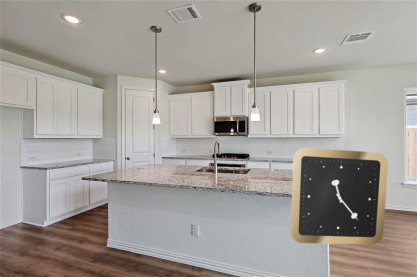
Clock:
11:23
